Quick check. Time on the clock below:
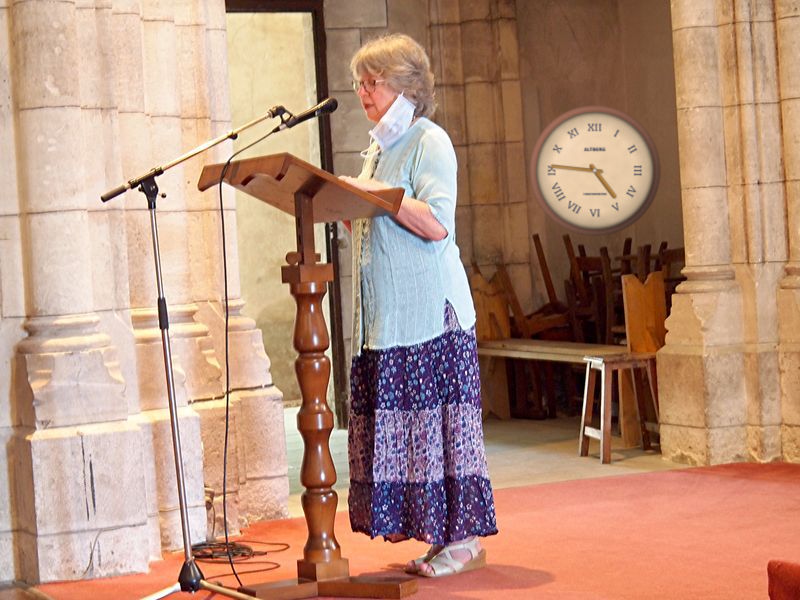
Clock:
4:46
